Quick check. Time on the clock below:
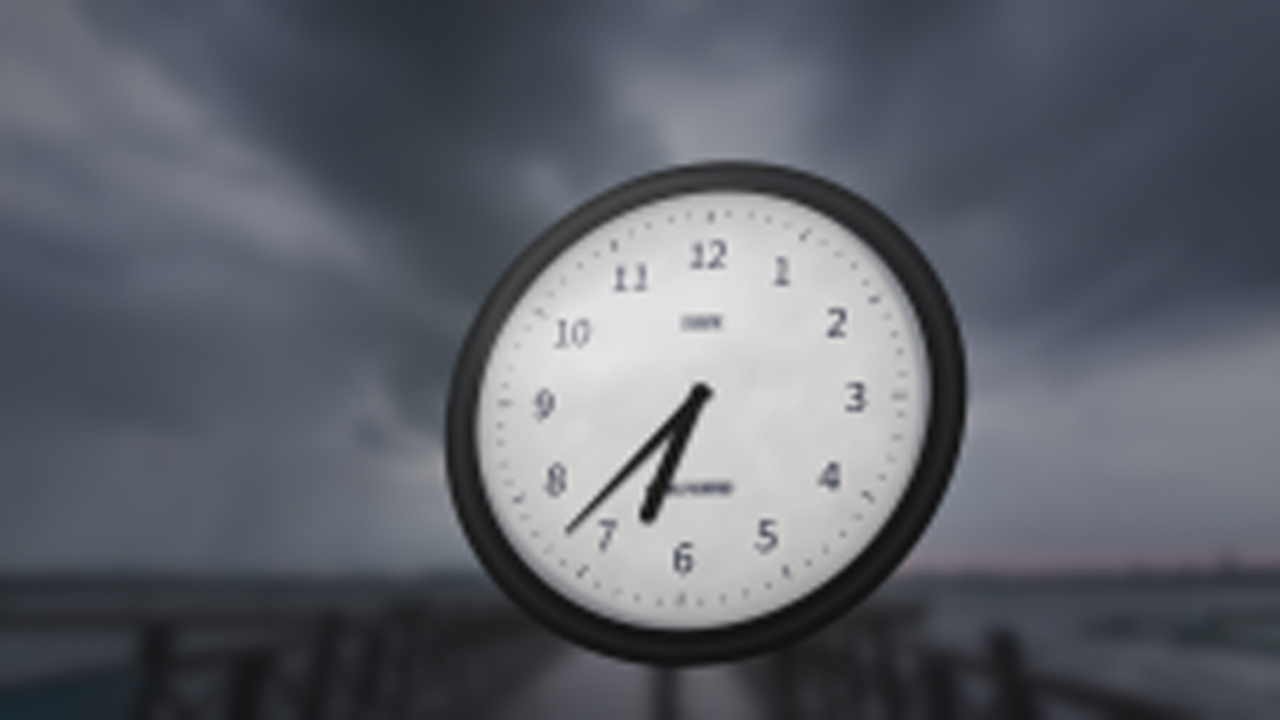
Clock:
6:37
